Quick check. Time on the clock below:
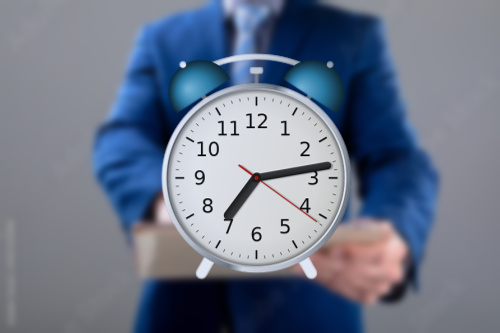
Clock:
7:13:21
